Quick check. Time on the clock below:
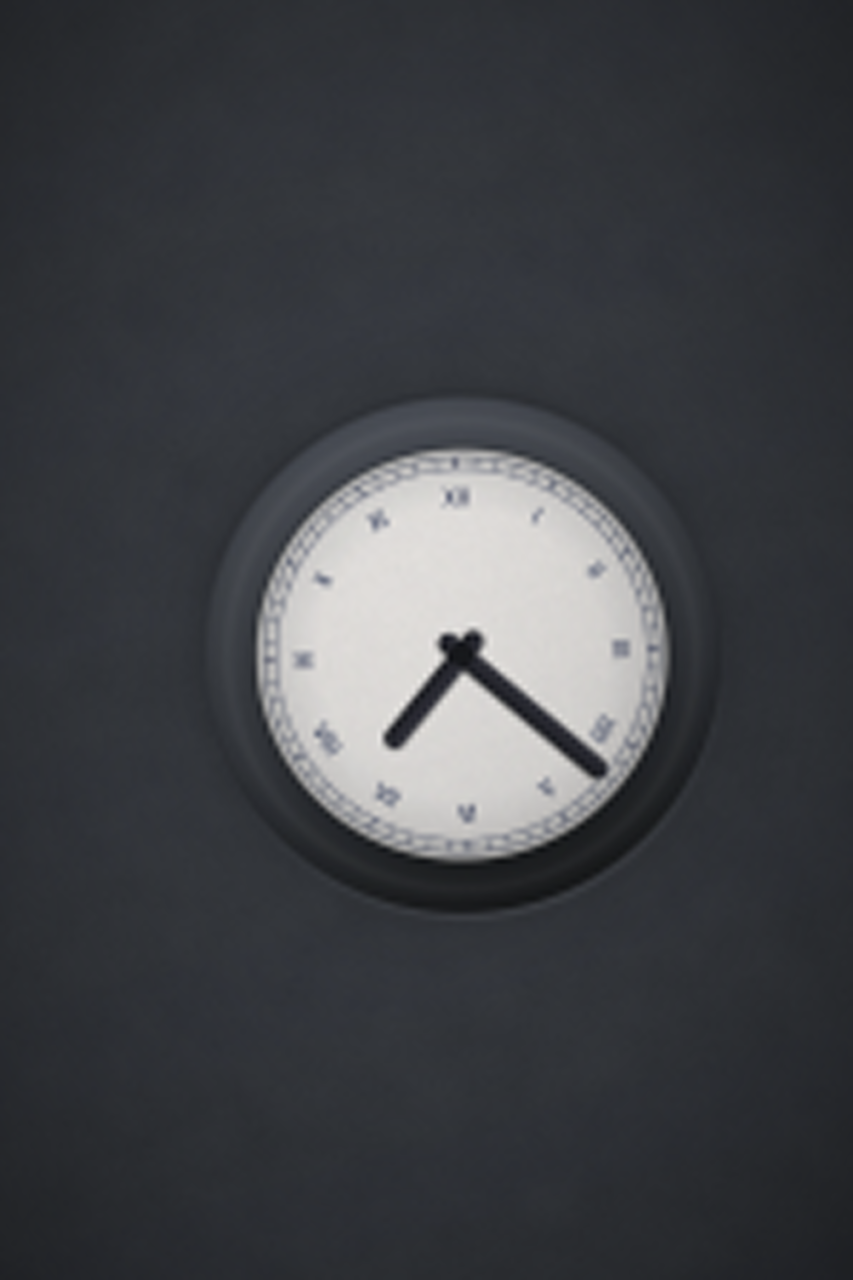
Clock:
7:22
